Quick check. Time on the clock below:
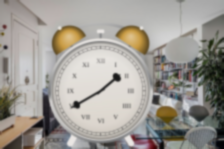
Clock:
1:40
